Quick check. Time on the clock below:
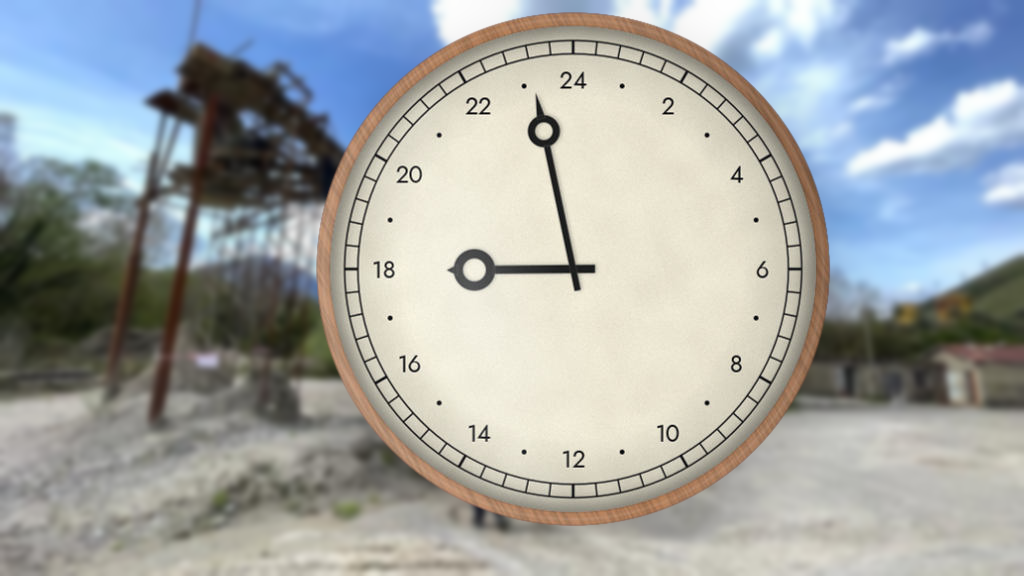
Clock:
17:58
